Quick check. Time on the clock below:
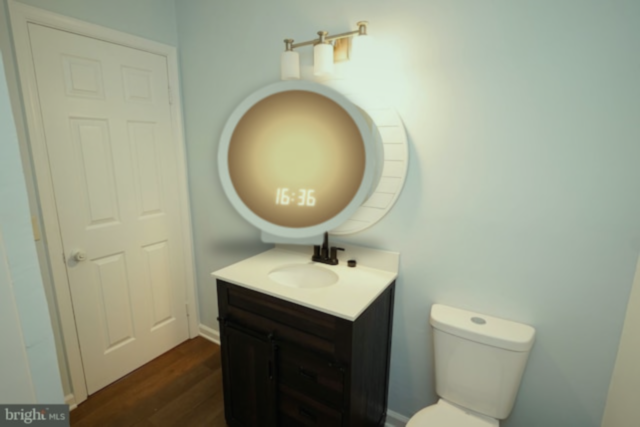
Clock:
16:36
